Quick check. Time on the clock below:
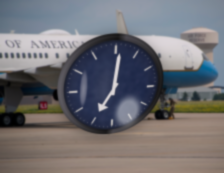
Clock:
7:01
